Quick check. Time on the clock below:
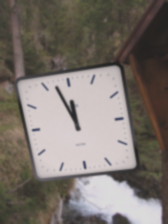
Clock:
11:57
